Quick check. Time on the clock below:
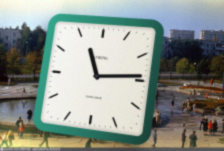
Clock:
11:14
